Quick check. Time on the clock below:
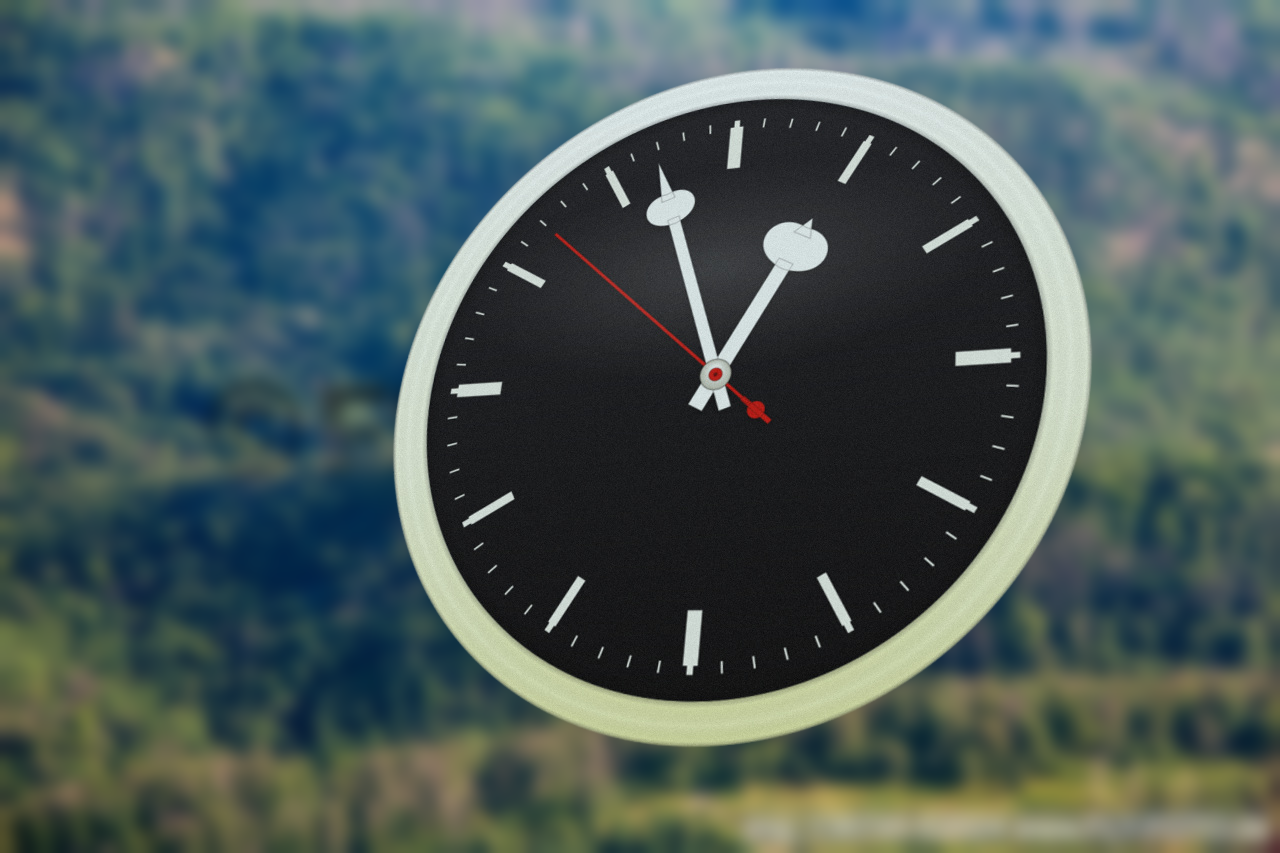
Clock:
12:56:52
